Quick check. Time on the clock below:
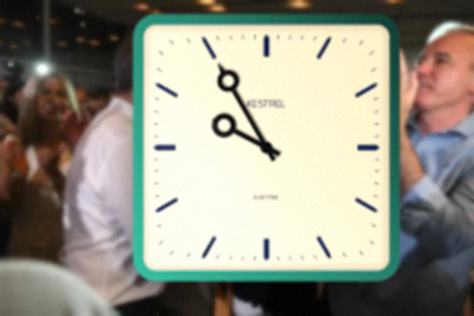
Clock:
9:55
